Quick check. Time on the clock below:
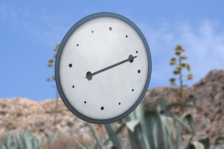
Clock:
8:11
